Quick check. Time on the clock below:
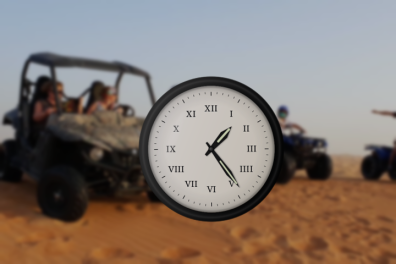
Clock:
1:24
